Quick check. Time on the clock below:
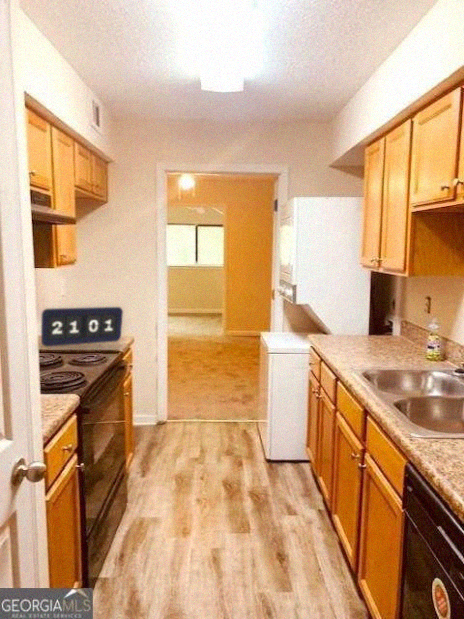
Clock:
21:01
